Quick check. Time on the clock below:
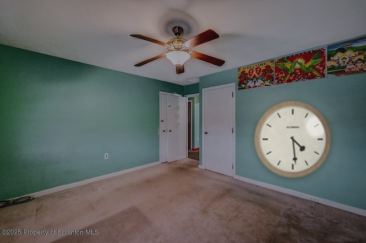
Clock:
4:29
